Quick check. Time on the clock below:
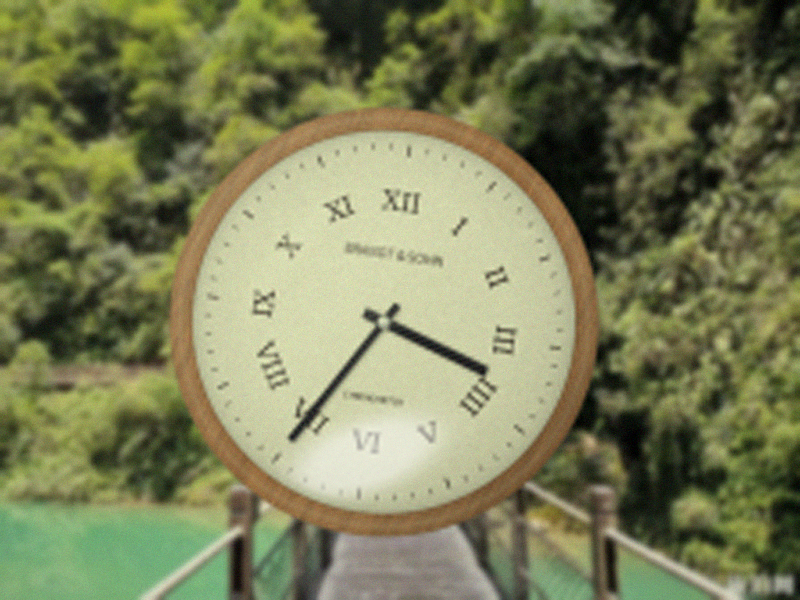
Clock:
3:35
